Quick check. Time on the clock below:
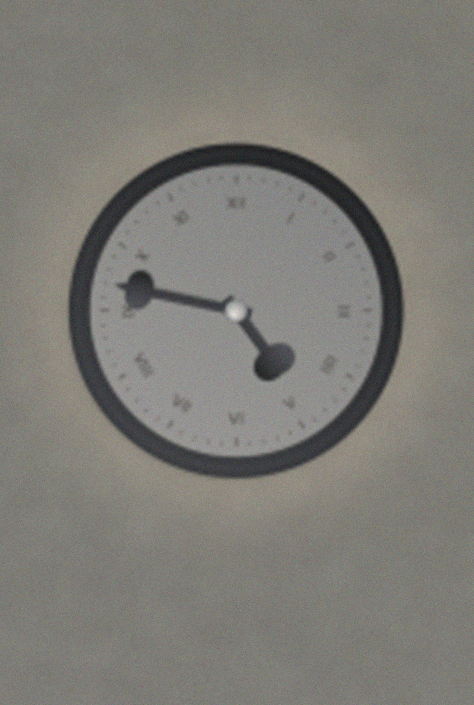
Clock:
4:47
